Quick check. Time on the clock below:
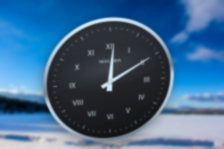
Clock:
12:10
